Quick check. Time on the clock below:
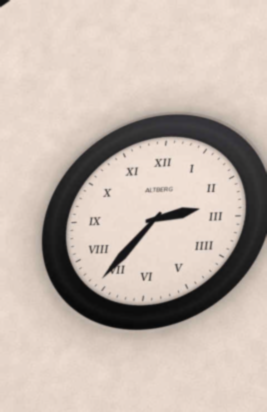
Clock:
2:36
